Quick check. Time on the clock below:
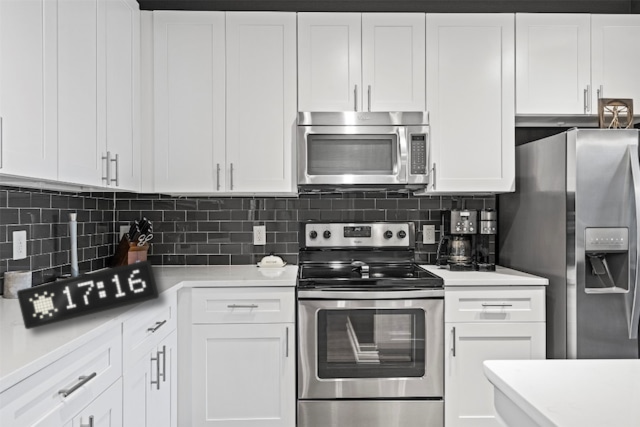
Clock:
17:16
